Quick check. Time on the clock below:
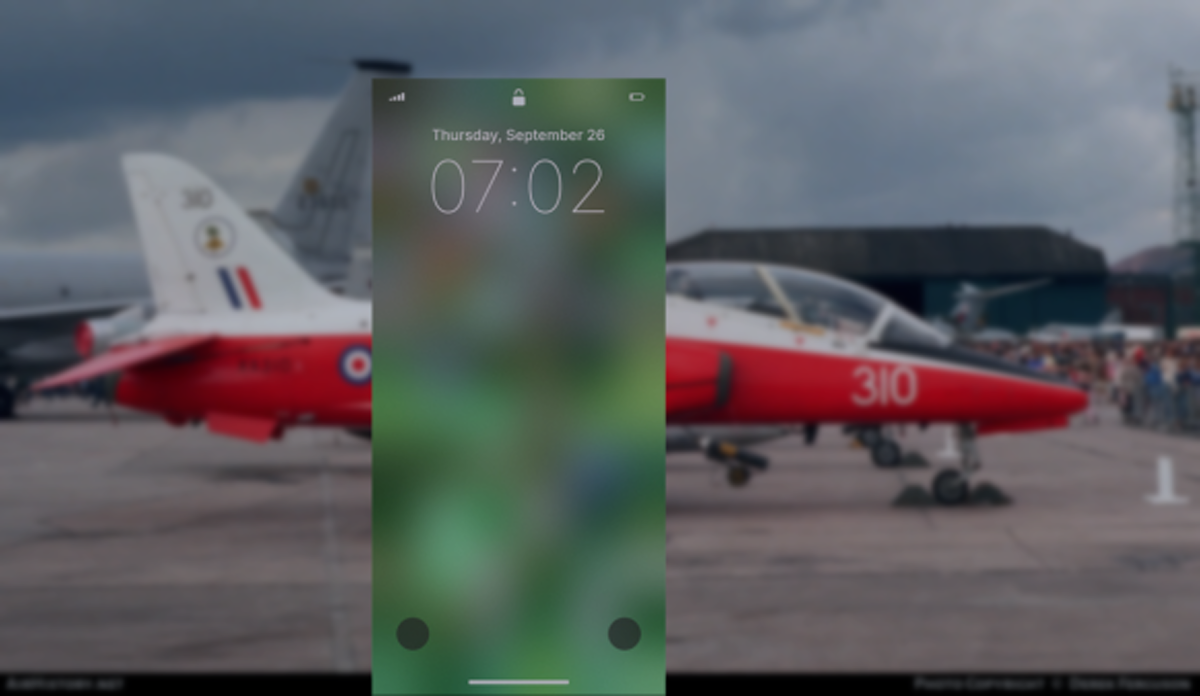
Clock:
7:02
